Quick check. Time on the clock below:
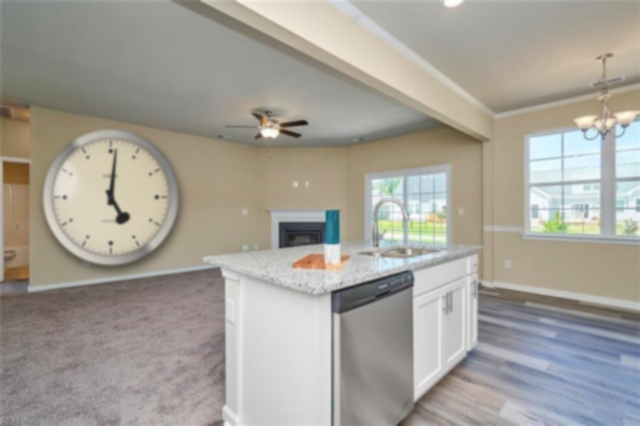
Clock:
5:01
